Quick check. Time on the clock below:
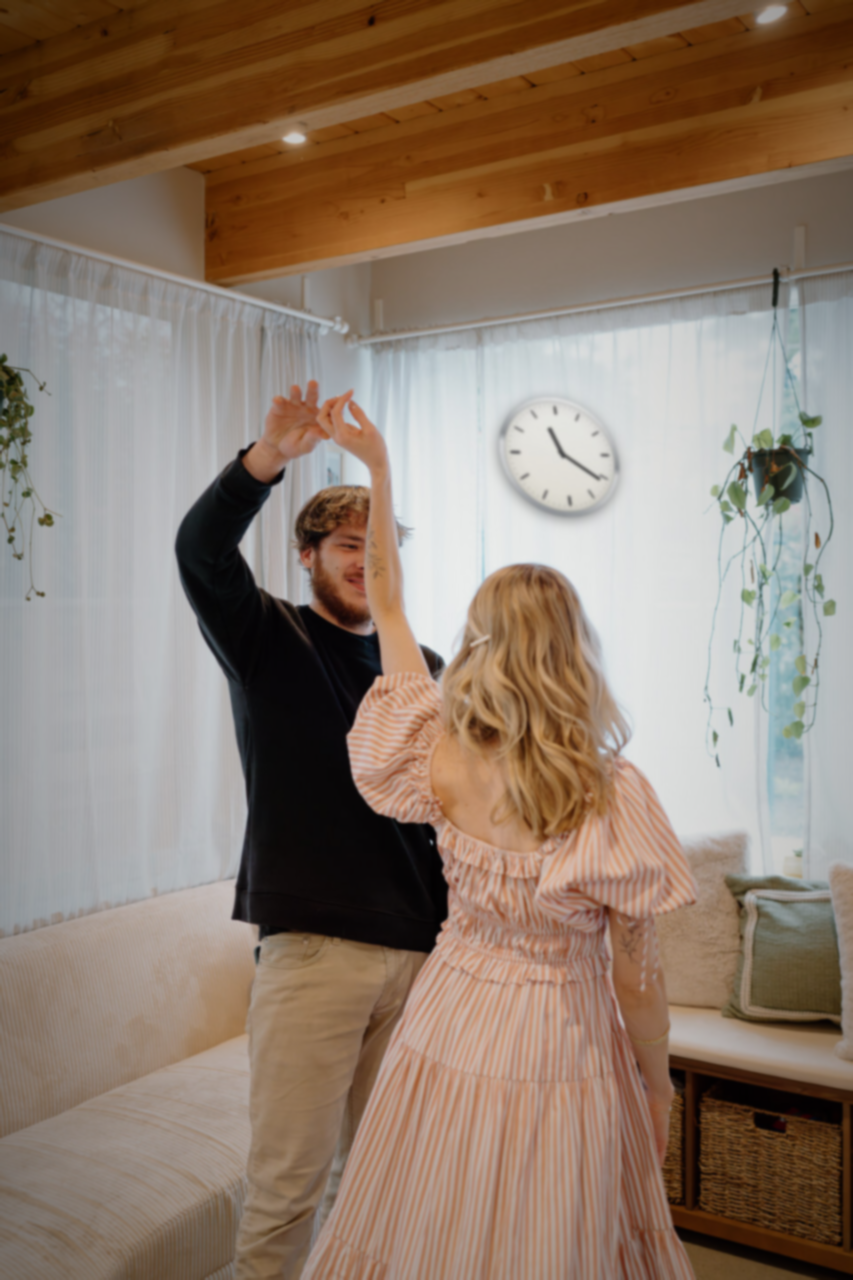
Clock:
11:21
